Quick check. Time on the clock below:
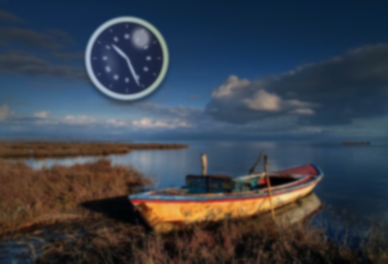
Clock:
10:26
